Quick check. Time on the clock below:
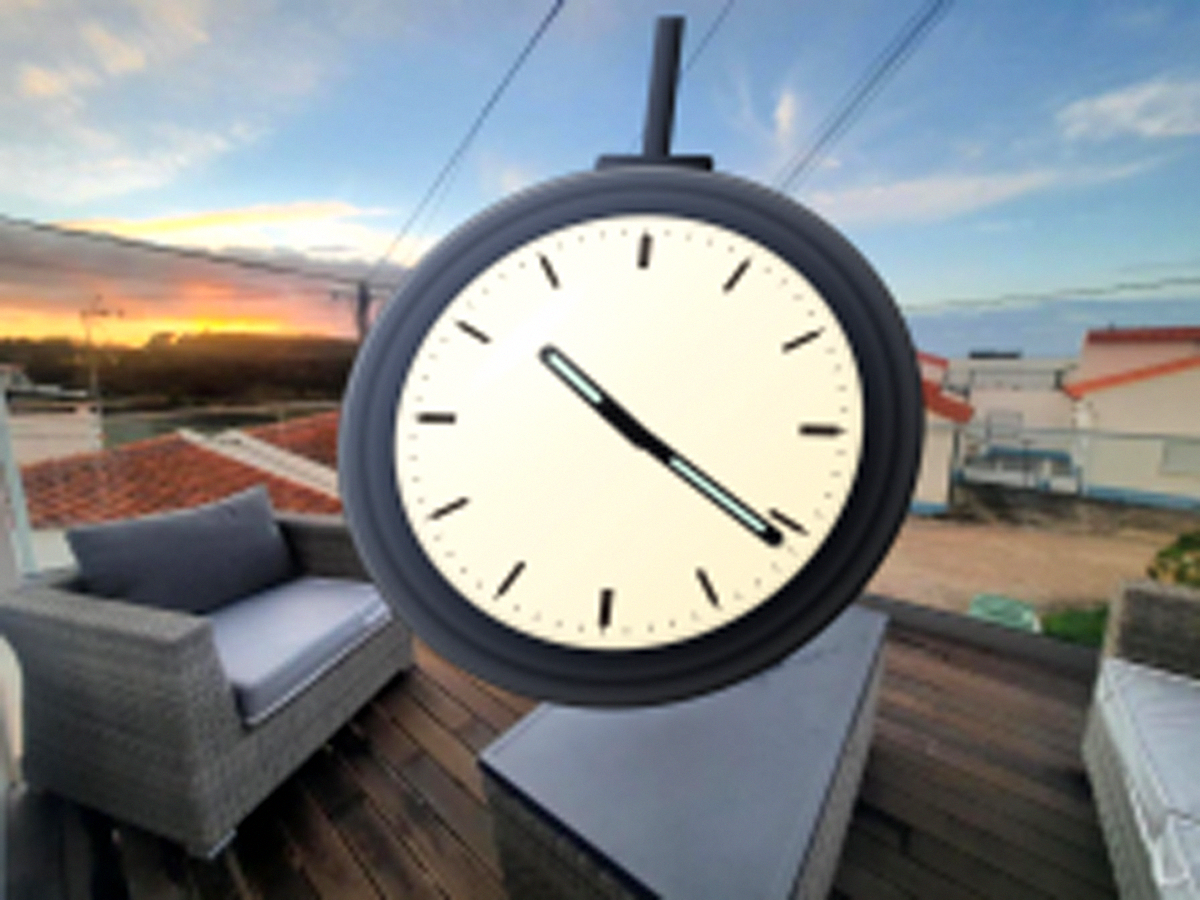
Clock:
10:21
